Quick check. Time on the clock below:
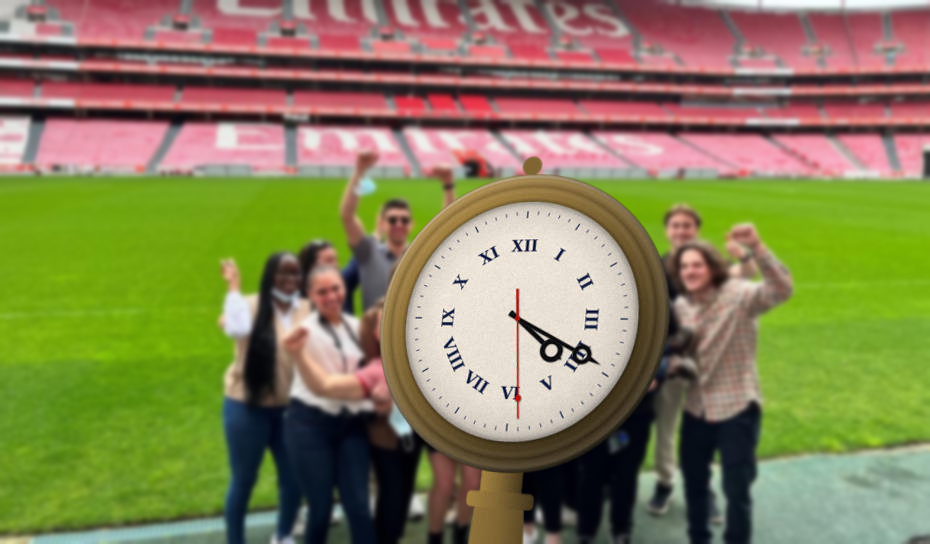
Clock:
4:19:29
